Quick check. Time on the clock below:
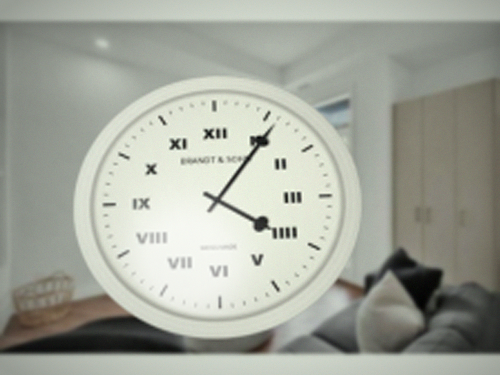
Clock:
4:06
